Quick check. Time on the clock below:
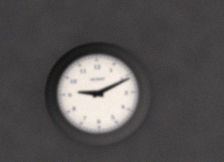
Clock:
9:11
